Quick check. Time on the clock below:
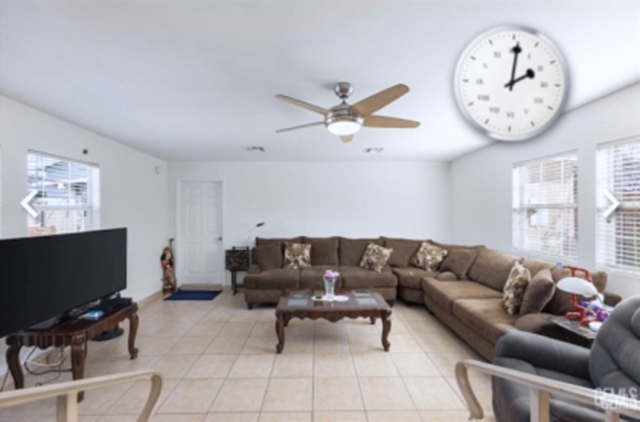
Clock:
2:01
